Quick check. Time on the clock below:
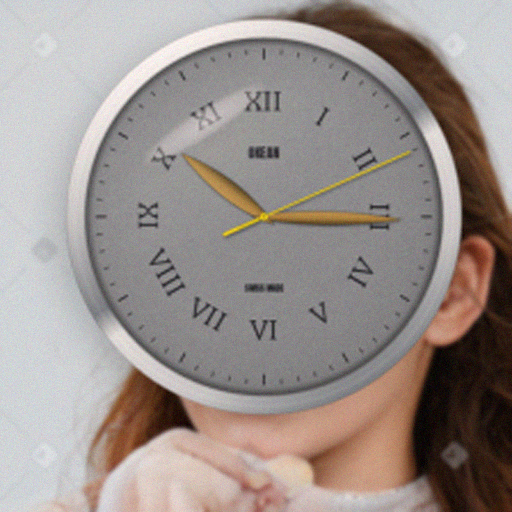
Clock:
10:15:11
